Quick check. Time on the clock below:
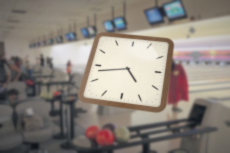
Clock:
4:43
